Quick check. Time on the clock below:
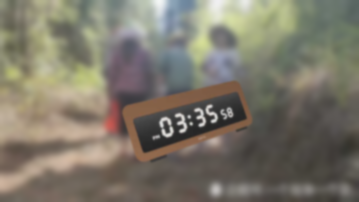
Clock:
3:35
